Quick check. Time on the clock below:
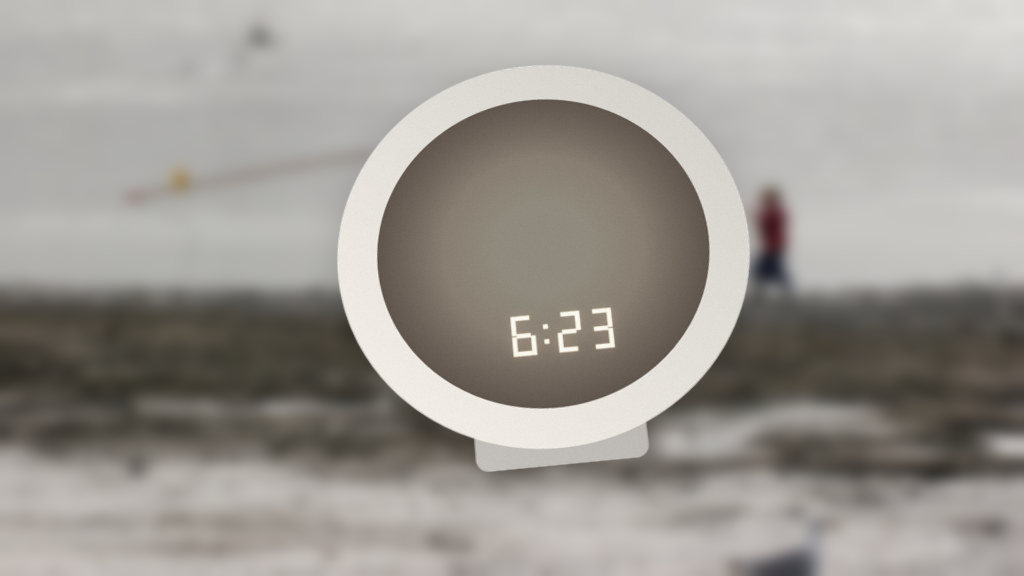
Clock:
6:23
